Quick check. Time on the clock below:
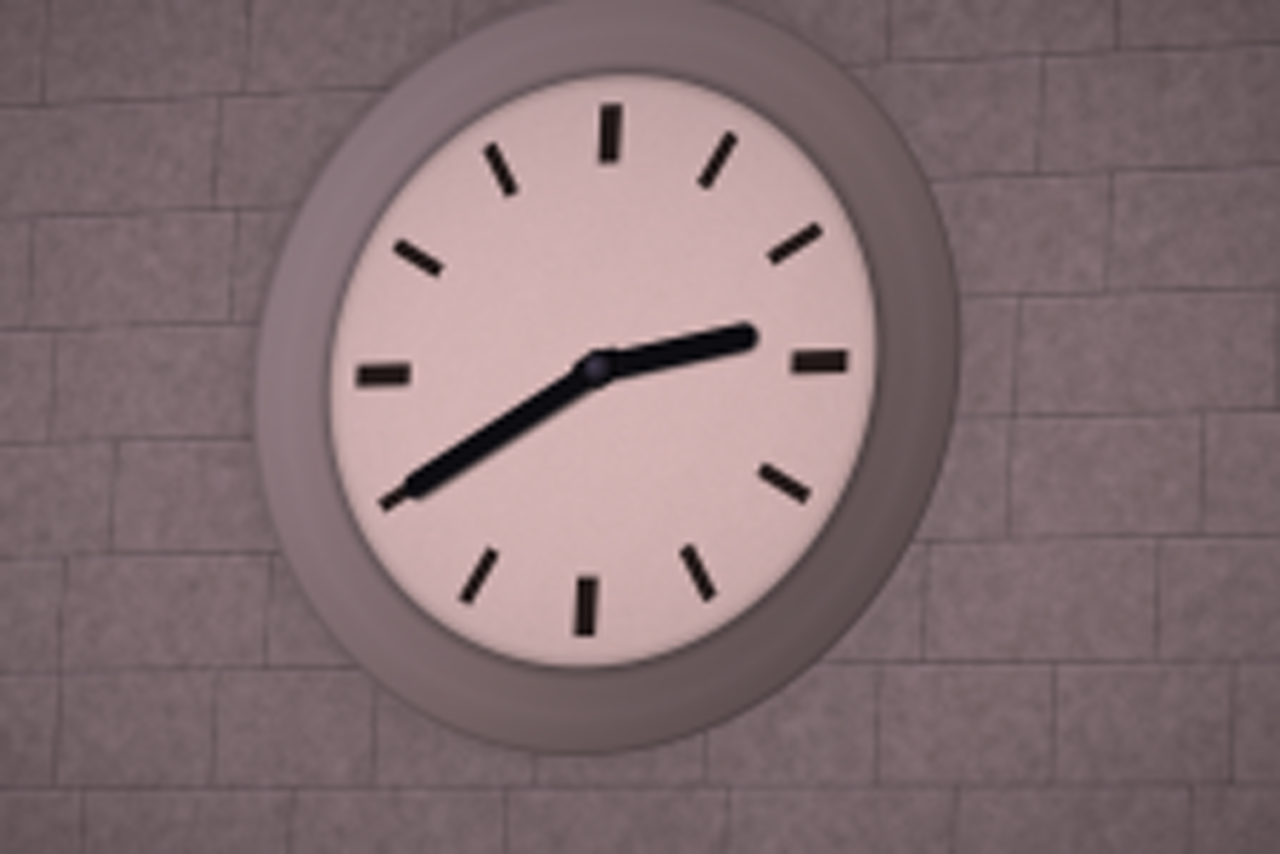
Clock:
2:40
